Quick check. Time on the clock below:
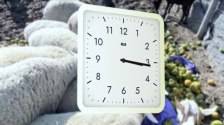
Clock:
3:16
